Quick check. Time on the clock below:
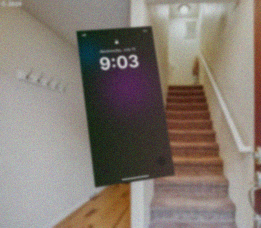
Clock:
9:03
